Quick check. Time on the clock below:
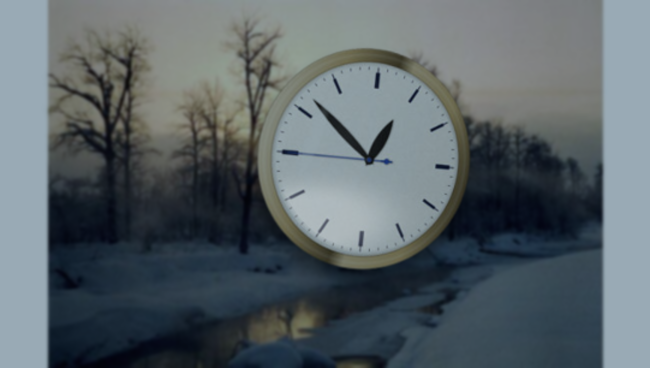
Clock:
12:51:45
